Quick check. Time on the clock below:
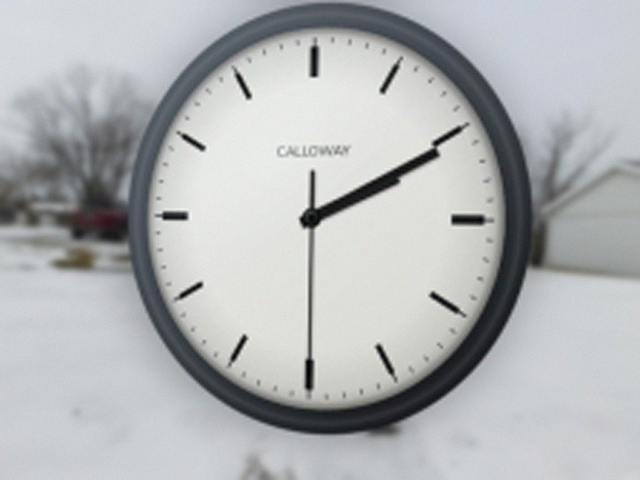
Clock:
2:10:30
